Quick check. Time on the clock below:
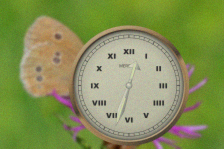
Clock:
12:33
